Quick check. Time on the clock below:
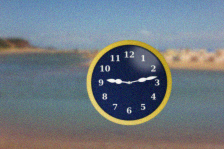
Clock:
9:13
